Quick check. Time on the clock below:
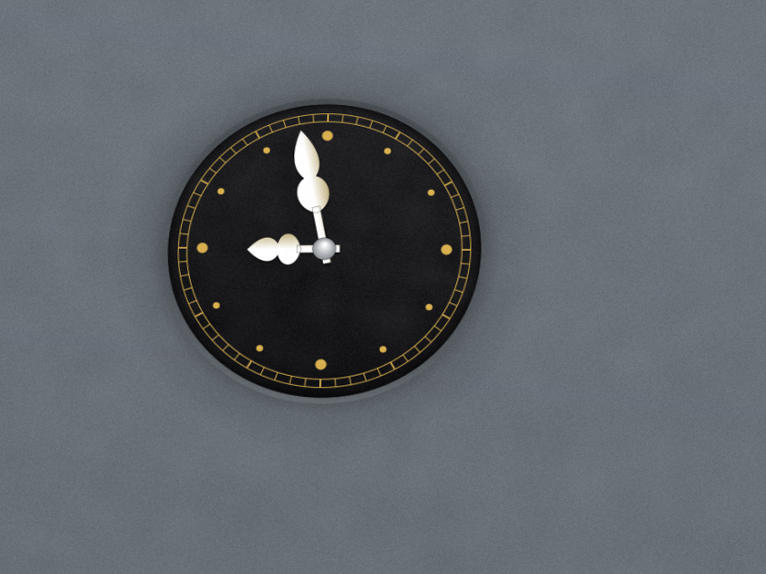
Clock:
8:58
